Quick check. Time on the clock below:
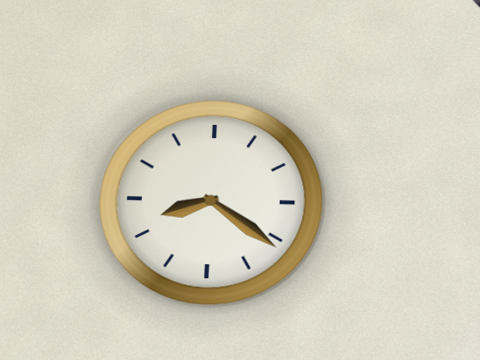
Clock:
8:21
